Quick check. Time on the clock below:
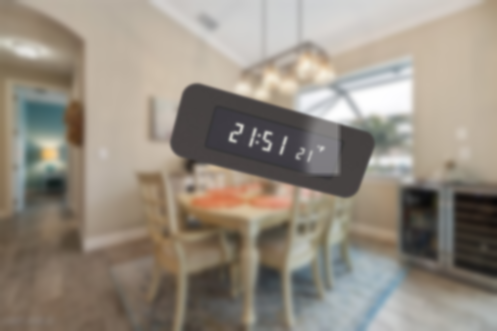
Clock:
21:51
